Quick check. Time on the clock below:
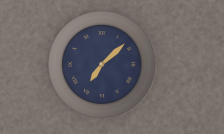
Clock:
7:08
